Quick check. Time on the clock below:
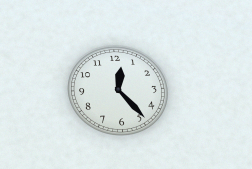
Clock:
12:24
